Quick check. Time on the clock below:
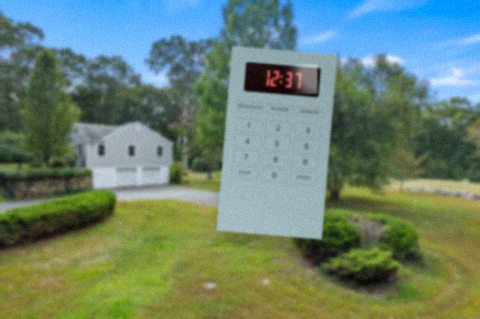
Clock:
12:37
